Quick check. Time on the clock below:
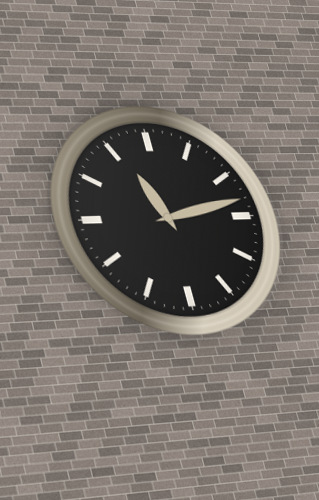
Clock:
11:13
